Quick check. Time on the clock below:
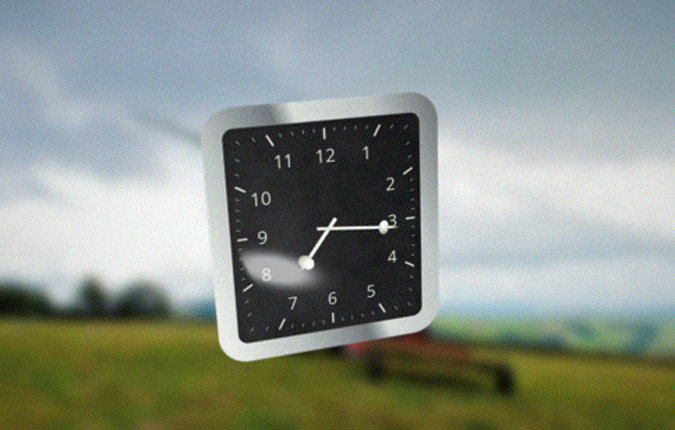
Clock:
7:16
